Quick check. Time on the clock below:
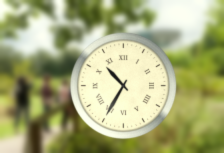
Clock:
10:35
